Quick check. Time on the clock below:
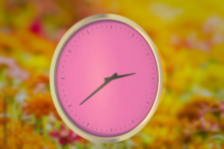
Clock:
2:39
